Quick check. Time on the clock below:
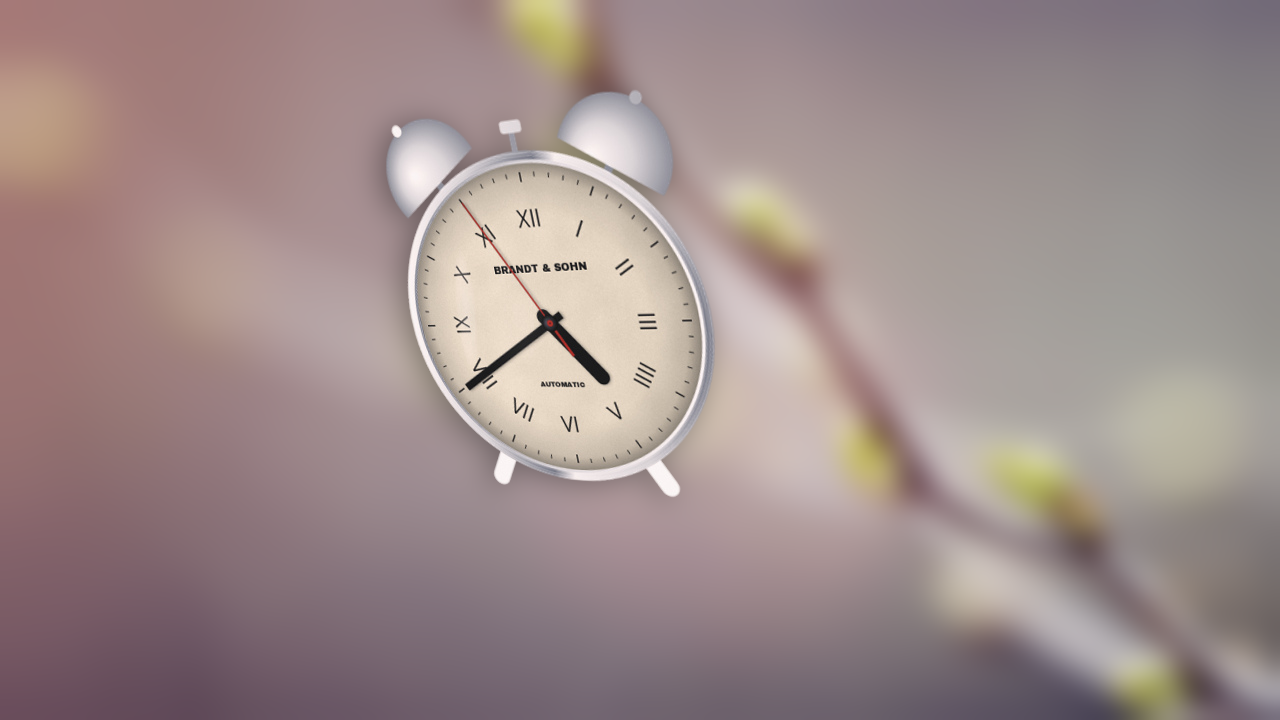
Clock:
4:39:55
